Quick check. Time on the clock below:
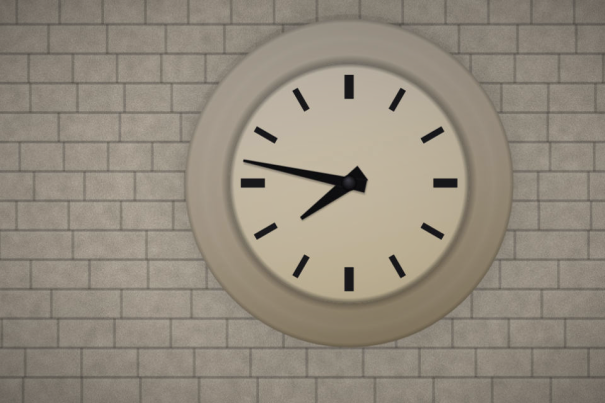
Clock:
7:47
